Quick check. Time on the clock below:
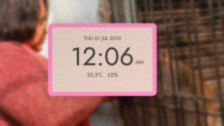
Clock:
12:06
